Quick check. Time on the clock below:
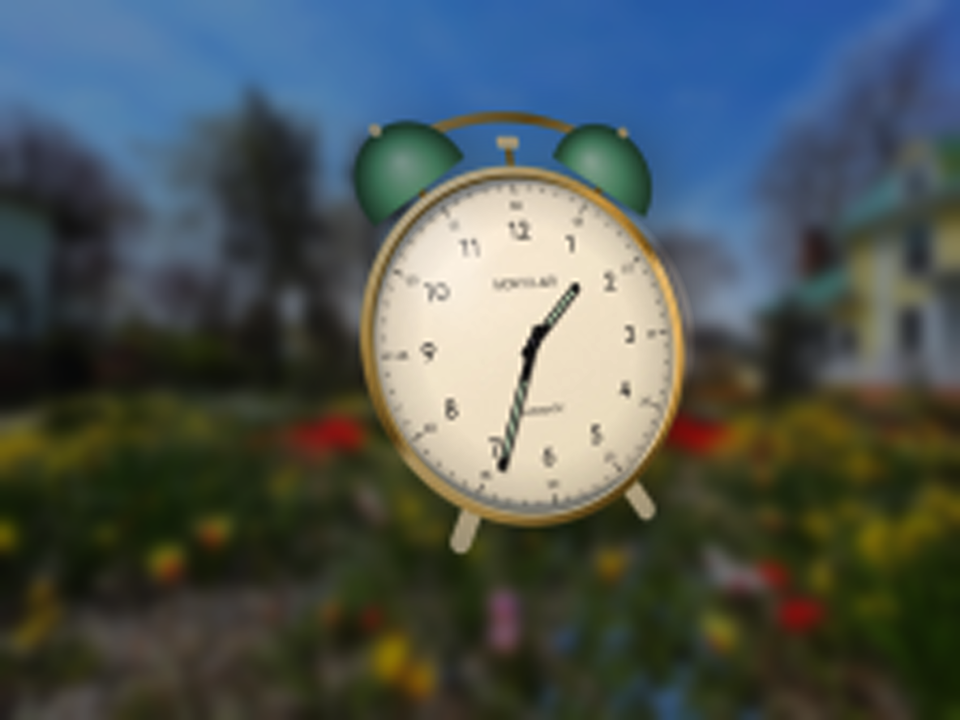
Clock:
1:34
